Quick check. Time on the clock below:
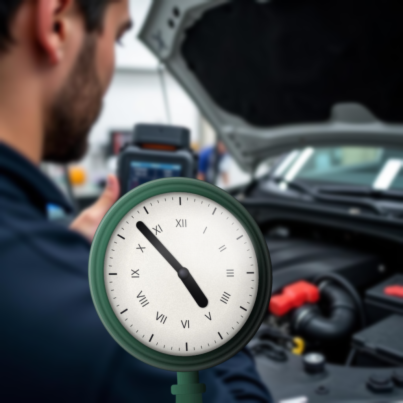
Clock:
4:53
